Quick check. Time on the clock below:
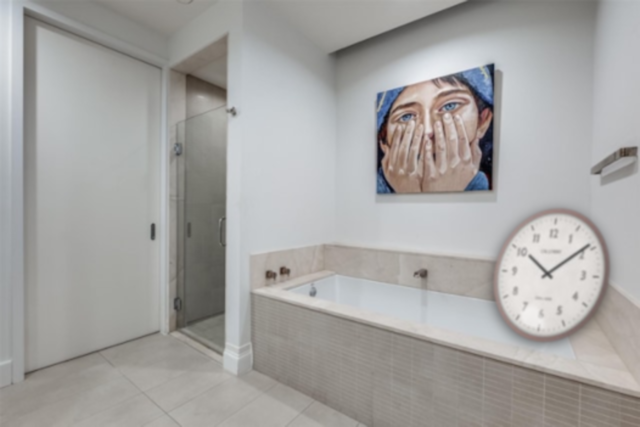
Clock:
10:09
